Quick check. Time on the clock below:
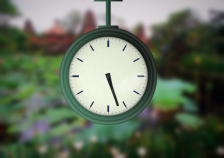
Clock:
5:27
